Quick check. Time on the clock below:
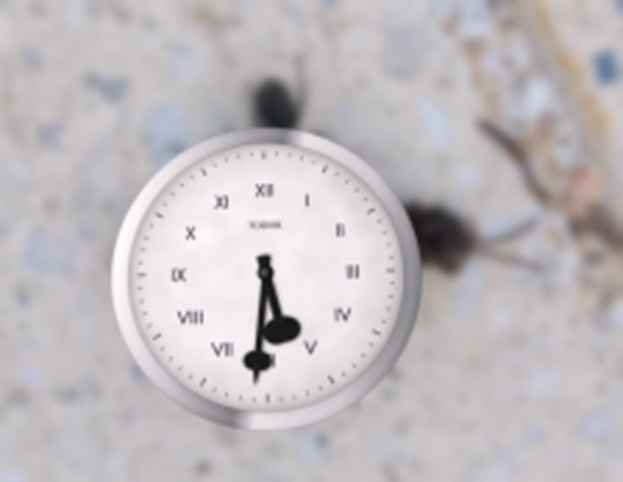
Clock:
5:31
